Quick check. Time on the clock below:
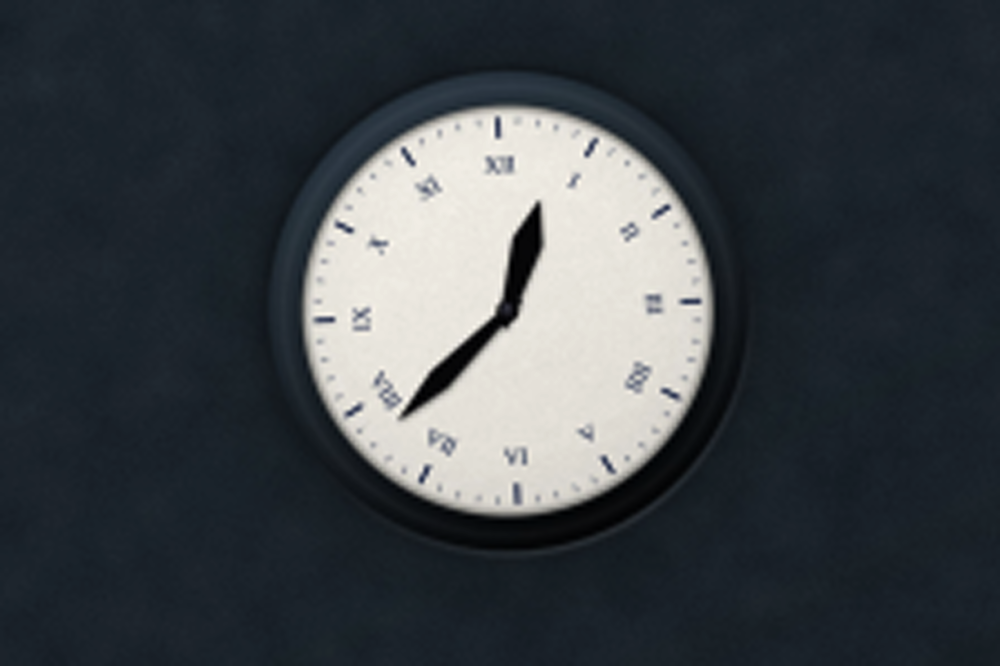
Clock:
12:38
